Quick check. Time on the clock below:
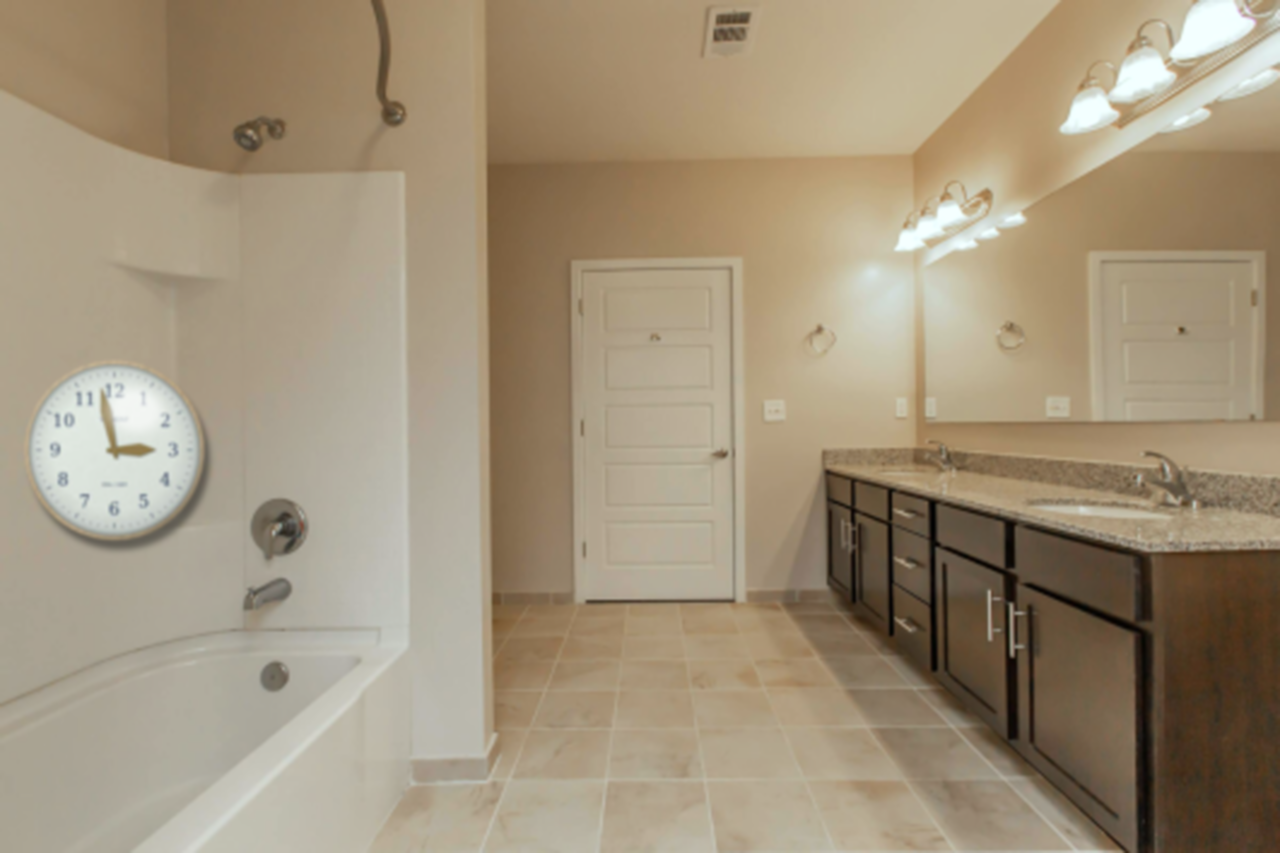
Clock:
2:58
